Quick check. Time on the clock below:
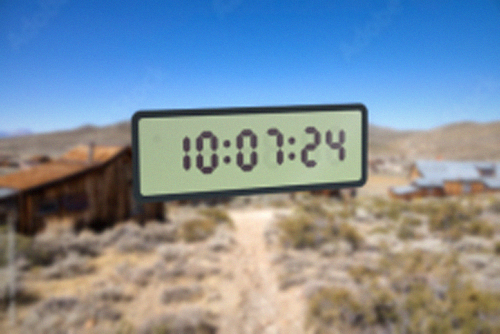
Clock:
10:07:24
